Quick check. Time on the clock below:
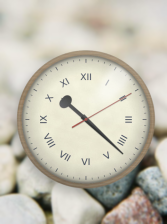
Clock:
10:22:10
